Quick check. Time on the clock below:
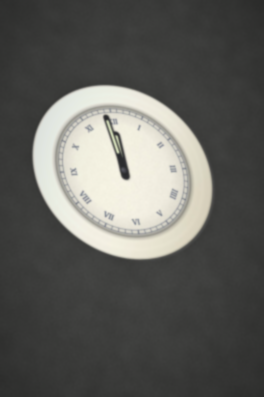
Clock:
11:59
